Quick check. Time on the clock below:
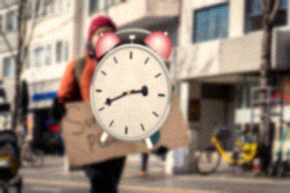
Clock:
2:41
